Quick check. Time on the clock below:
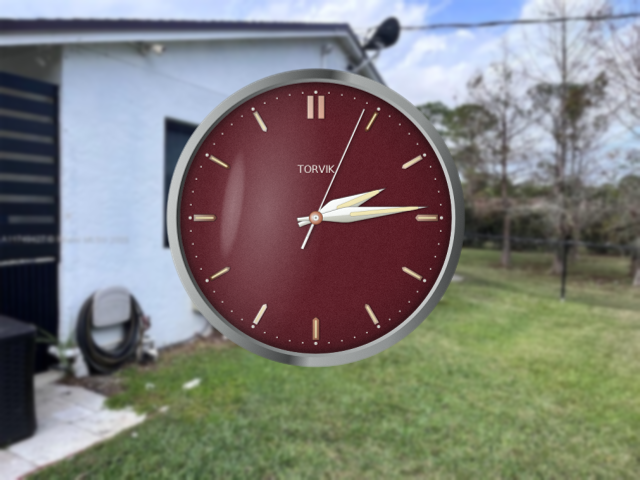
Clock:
2:14:04
